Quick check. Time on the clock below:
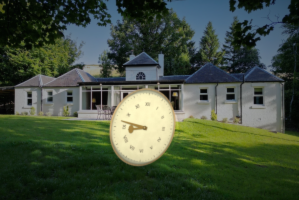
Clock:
8:47
